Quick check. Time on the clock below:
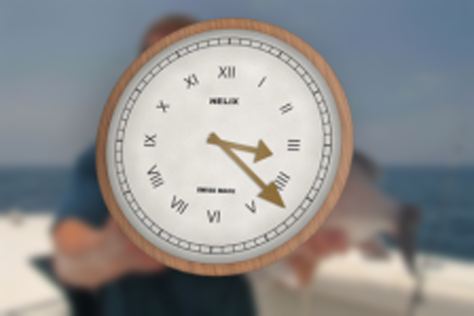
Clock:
3:22
